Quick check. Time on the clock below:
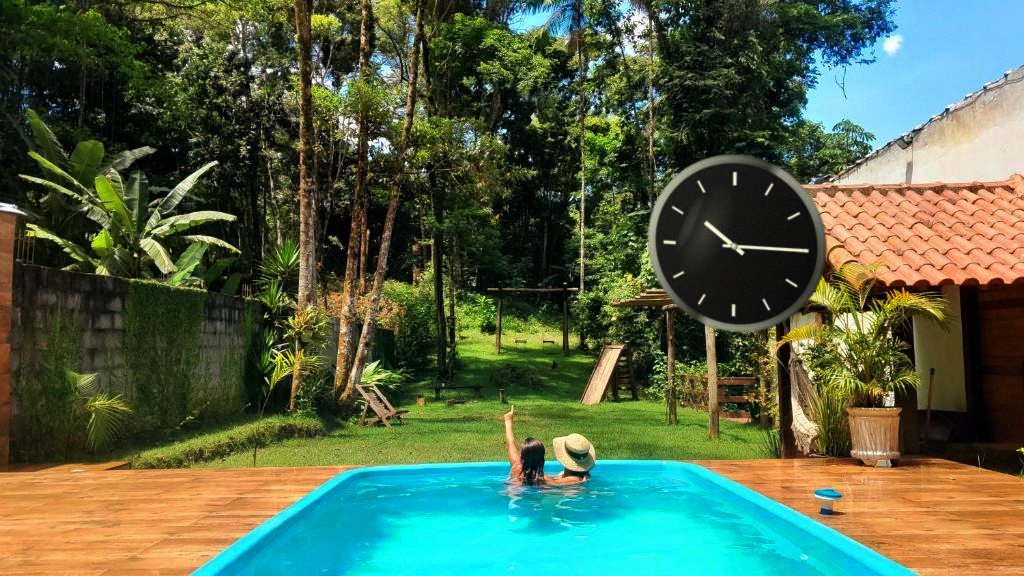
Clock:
10:15
